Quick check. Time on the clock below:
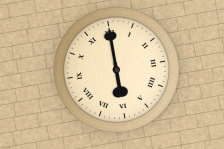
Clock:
6:00
